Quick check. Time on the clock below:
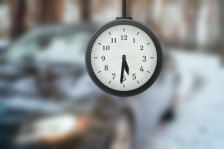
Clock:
5:31
